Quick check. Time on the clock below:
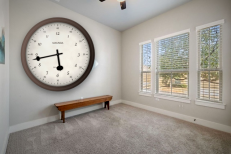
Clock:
5:43
